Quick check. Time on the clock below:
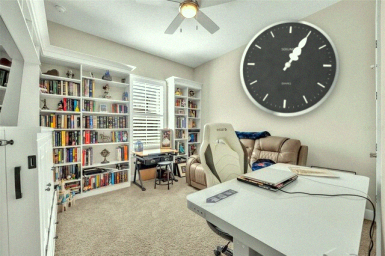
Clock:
1:05
